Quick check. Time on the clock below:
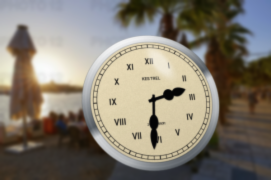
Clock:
2:31
